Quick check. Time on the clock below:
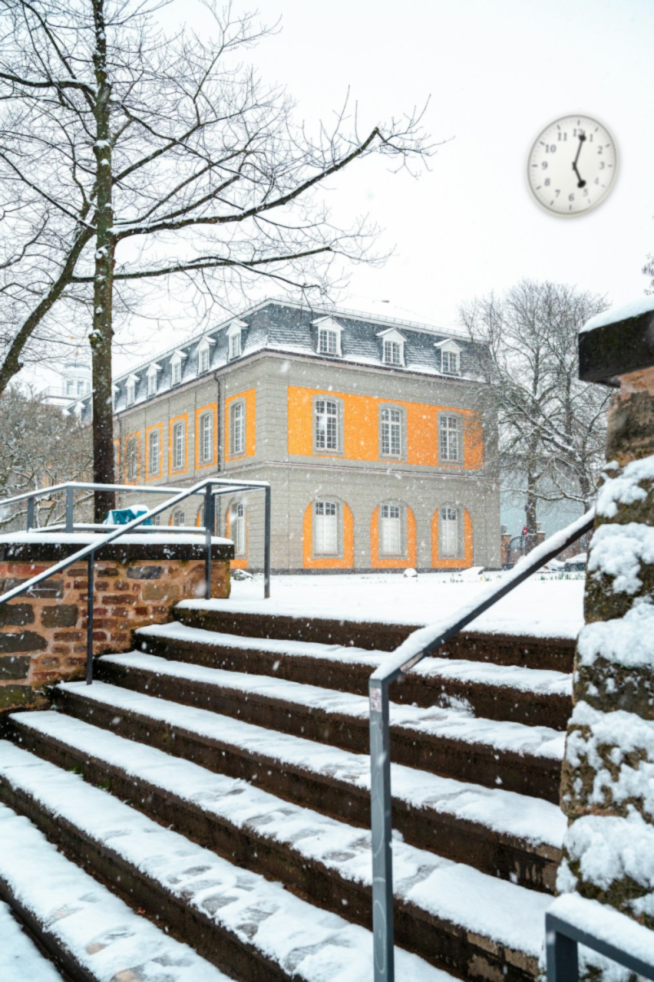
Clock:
5:02
